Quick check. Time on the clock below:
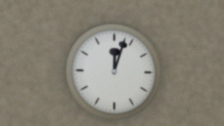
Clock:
12:03
